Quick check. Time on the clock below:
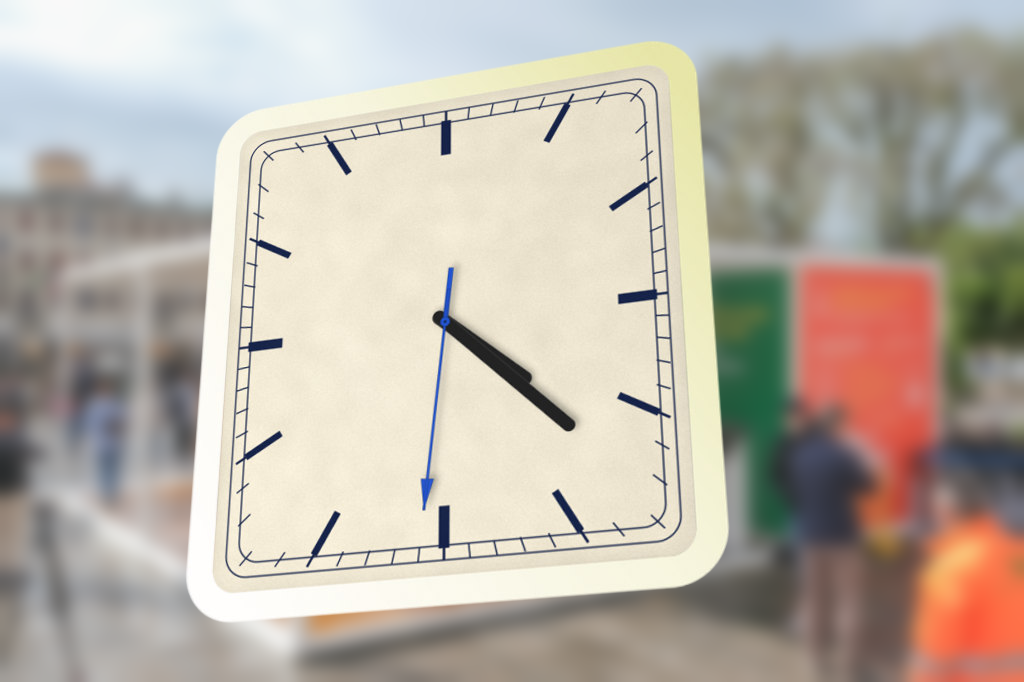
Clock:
4:22:31
